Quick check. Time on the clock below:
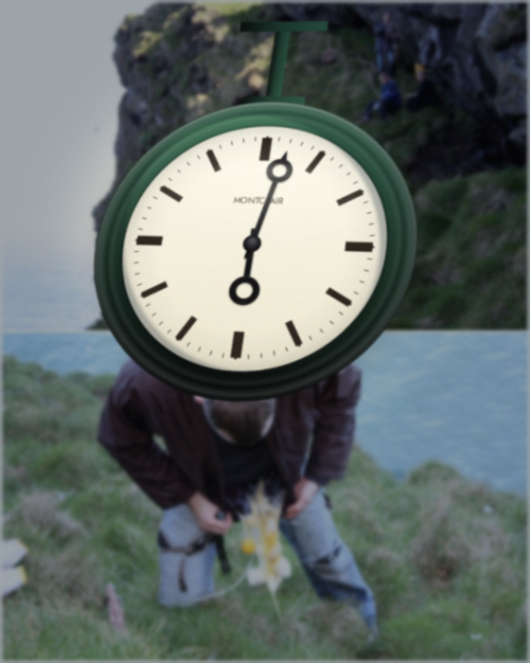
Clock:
6:02
